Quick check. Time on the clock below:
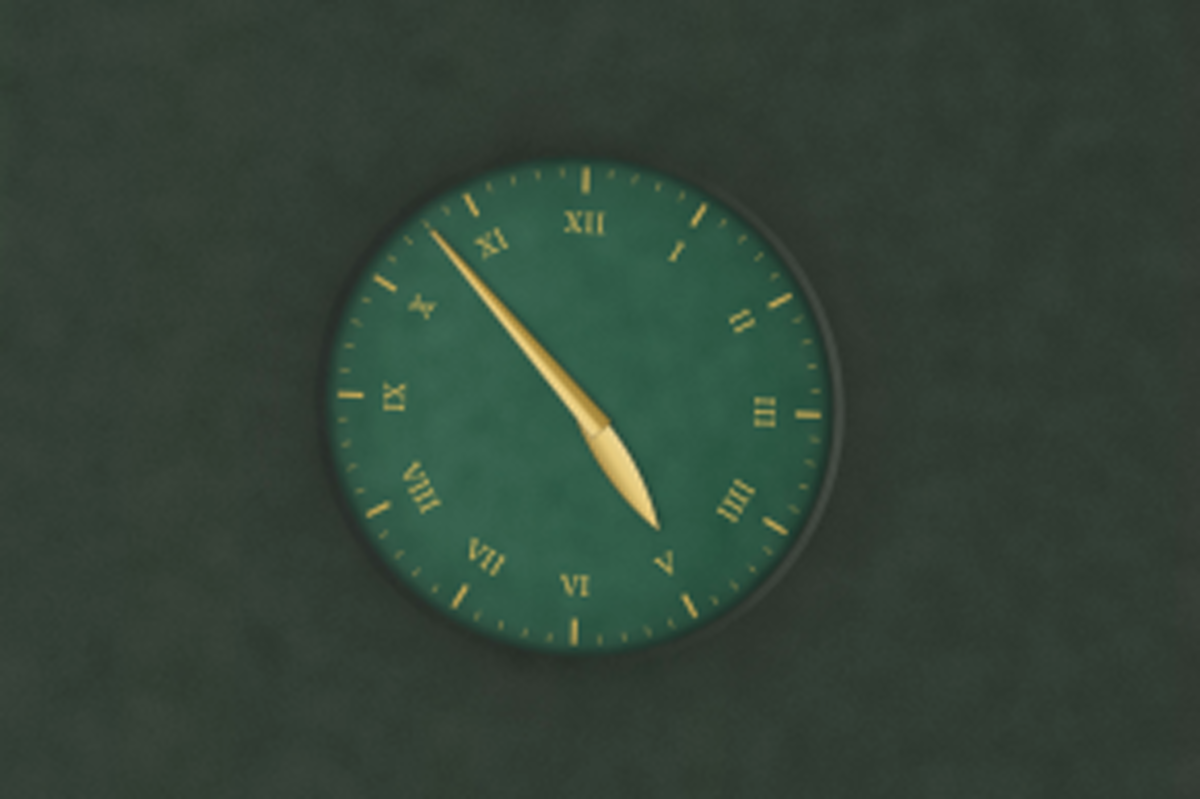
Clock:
4:53
